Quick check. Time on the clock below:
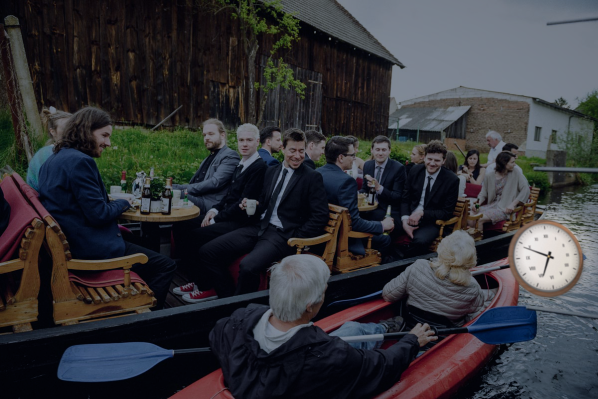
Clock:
6:49
